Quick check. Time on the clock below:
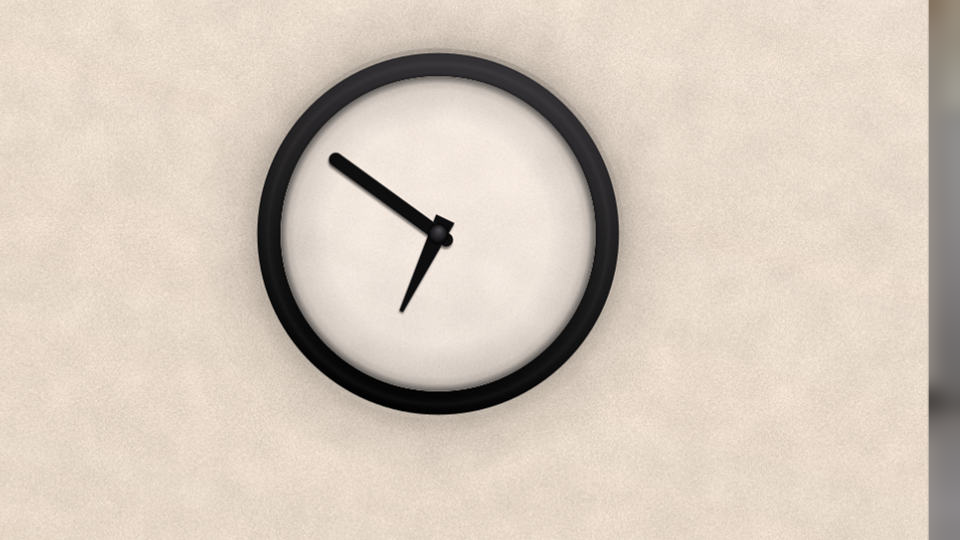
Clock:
6:51
